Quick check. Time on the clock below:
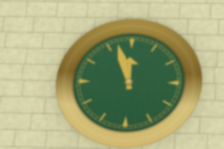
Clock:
11:57
